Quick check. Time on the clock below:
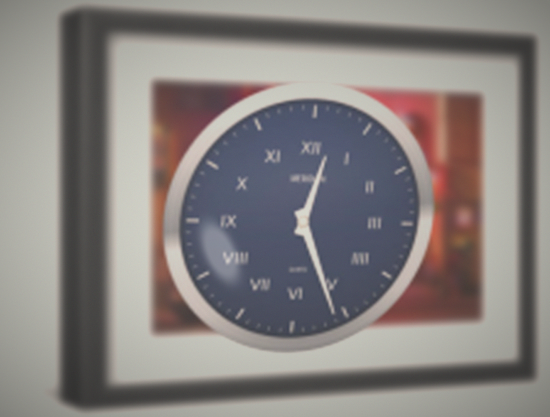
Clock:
12:26
